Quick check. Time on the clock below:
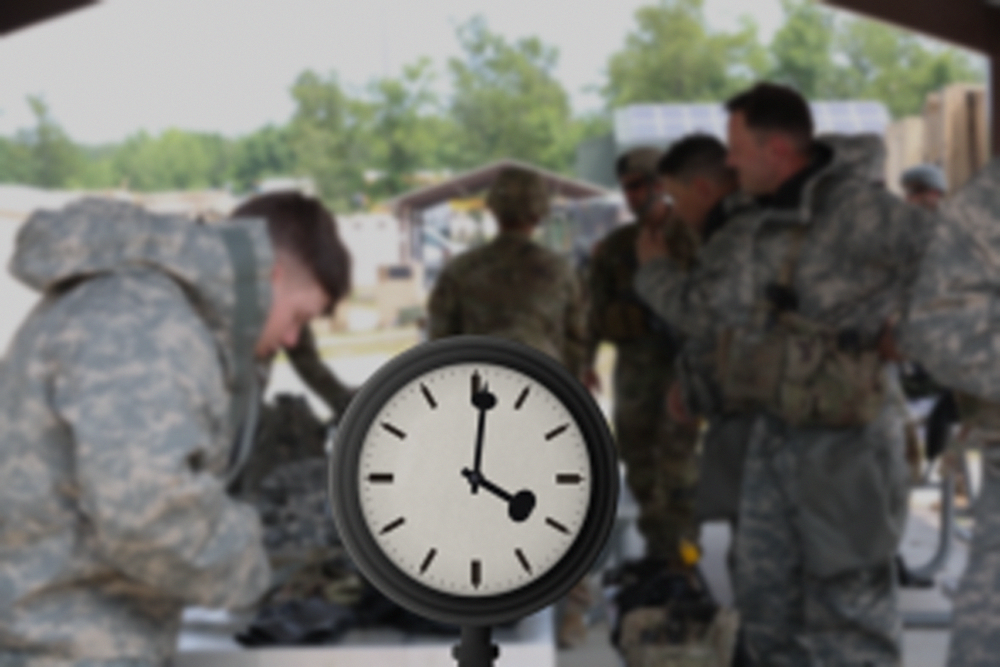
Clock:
4:01
